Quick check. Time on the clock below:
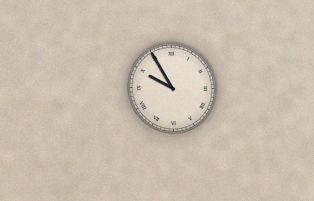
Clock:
9:55
